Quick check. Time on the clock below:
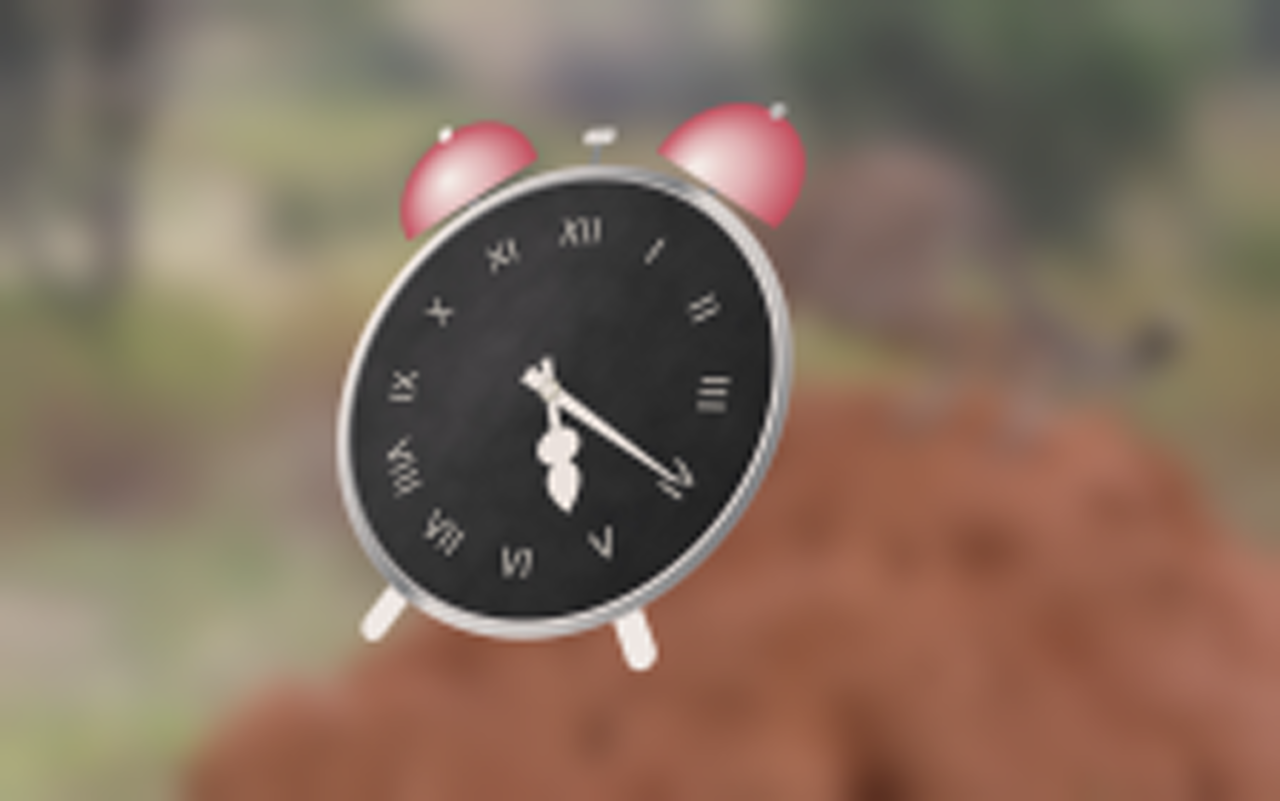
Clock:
5:20
